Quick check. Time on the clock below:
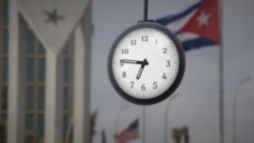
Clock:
6:46
